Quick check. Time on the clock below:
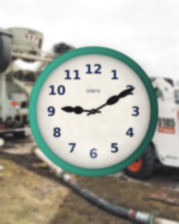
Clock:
9:10
